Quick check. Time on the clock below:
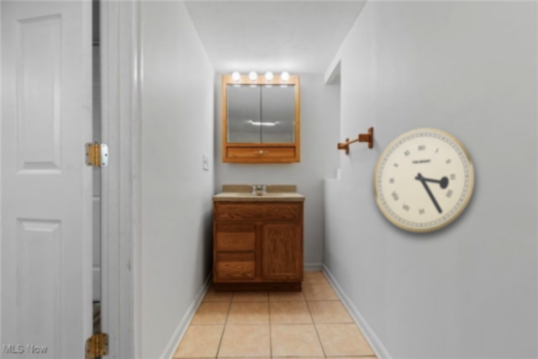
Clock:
3:25
